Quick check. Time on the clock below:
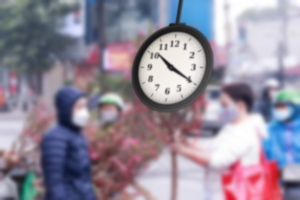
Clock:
10:20
